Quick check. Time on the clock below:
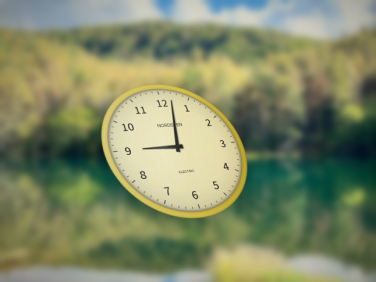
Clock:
9:02
